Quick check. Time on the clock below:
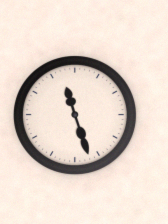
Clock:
11:27
